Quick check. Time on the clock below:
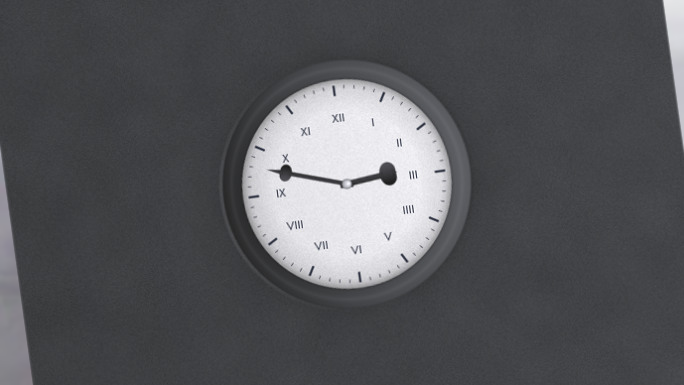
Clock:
2:48
